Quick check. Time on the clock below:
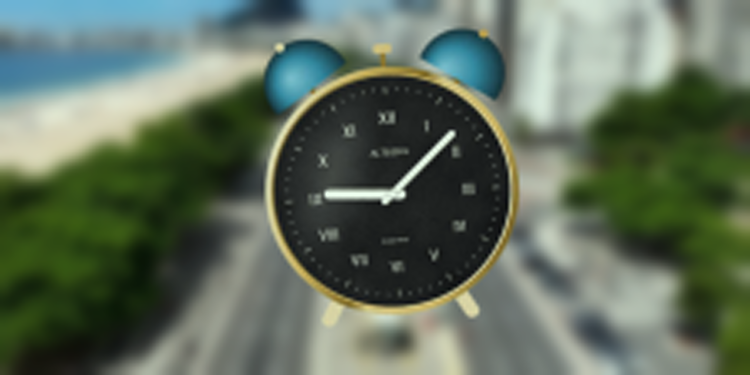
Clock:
9:08
